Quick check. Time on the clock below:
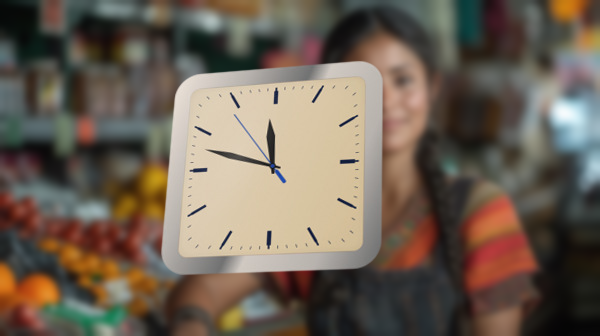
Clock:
11:47:54
